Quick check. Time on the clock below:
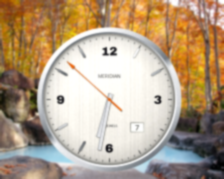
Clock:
6:31:52
